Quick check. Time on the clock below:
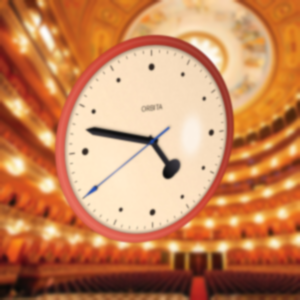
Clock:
4:47:40
